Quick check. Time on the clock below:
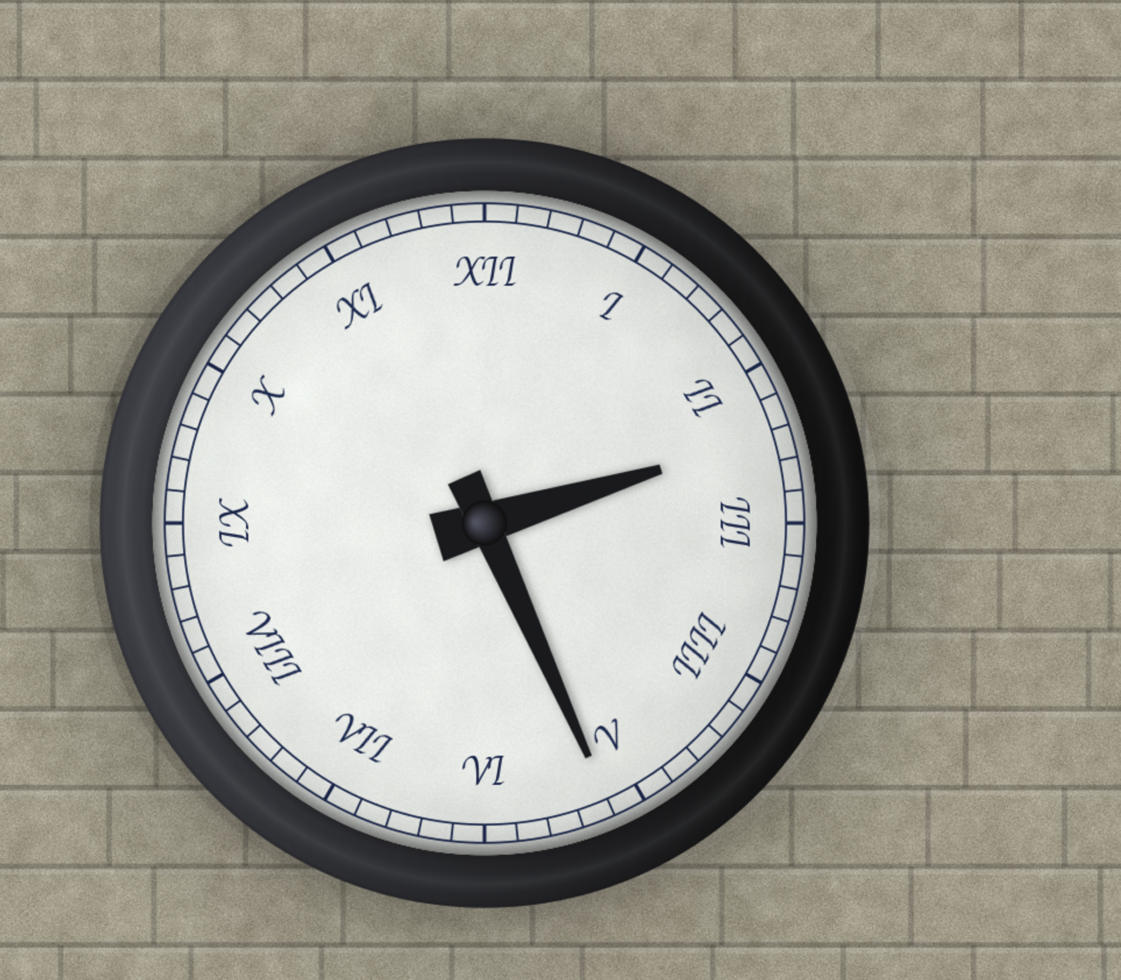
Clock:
2:26
